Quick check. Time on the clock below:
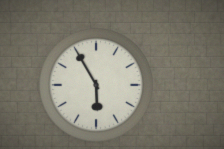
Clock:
5:55
